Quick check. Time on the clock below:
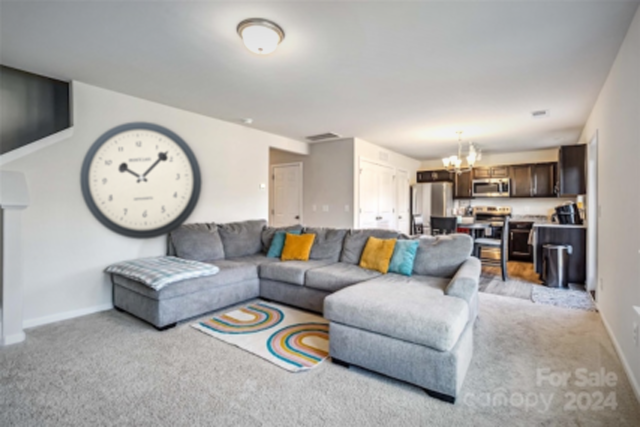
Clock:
10:08
